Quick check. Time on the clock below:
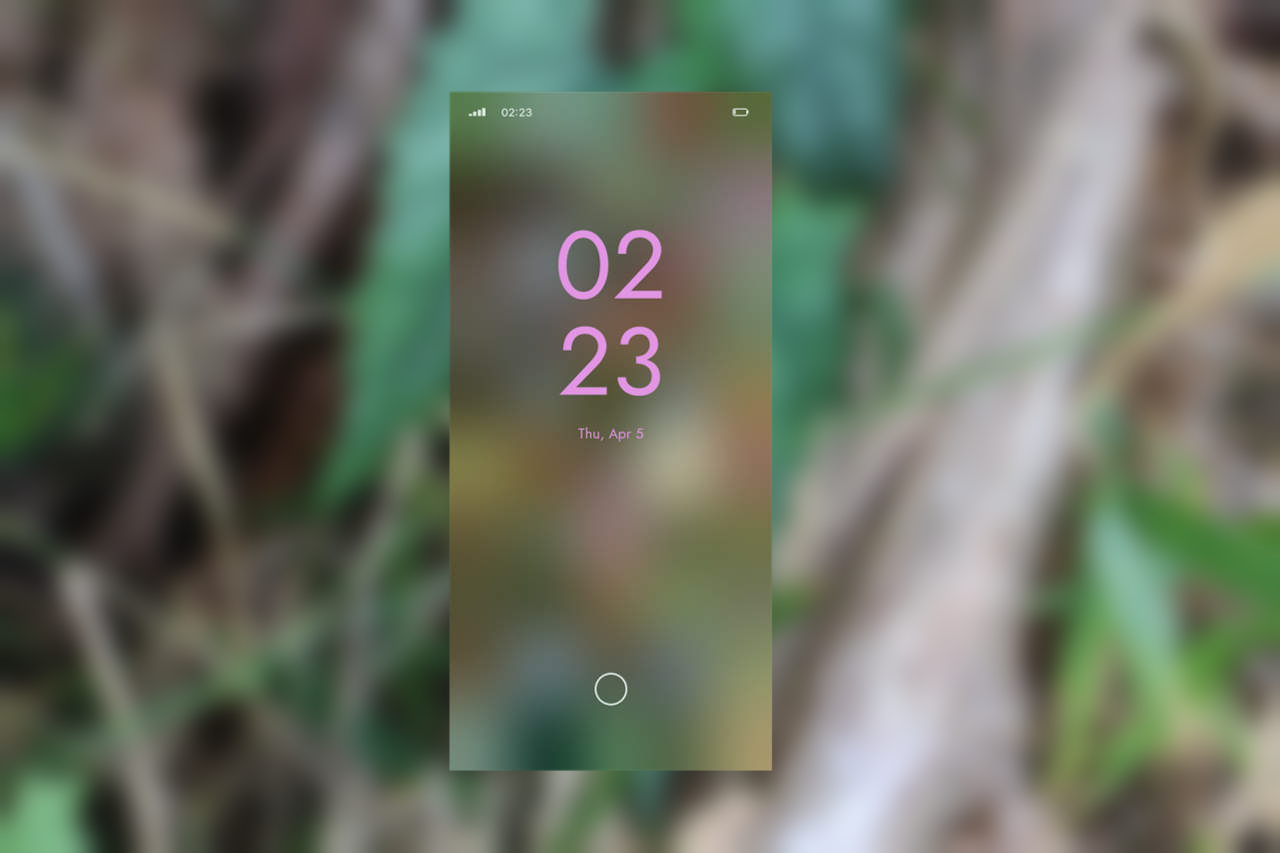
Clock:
2:23
